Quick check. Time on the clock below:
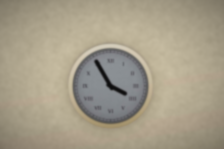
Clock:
3:55
